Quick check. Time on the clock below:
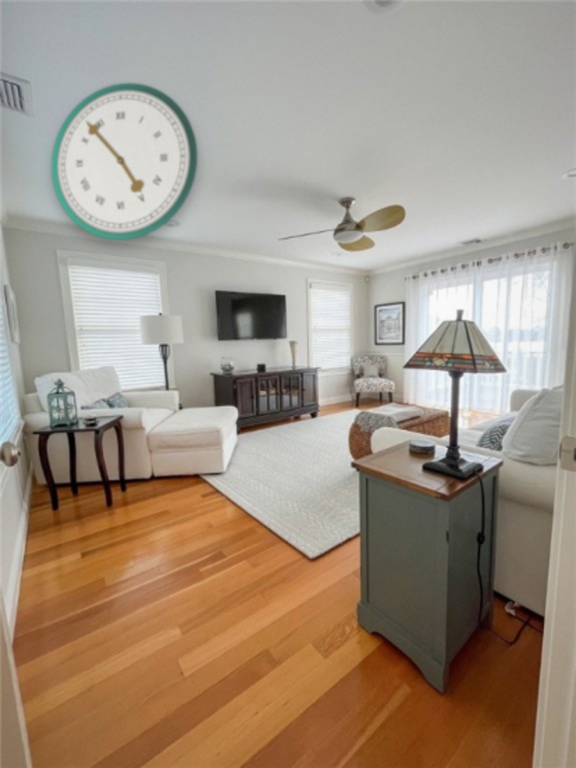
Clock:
4:53
